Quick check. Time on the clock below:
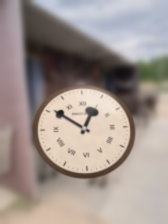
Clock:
12:51
